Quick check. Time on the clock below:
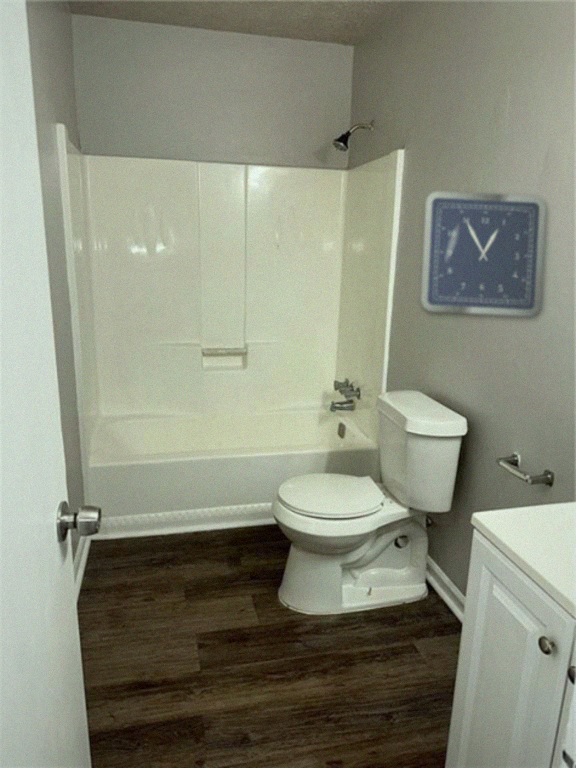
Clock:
12:55
